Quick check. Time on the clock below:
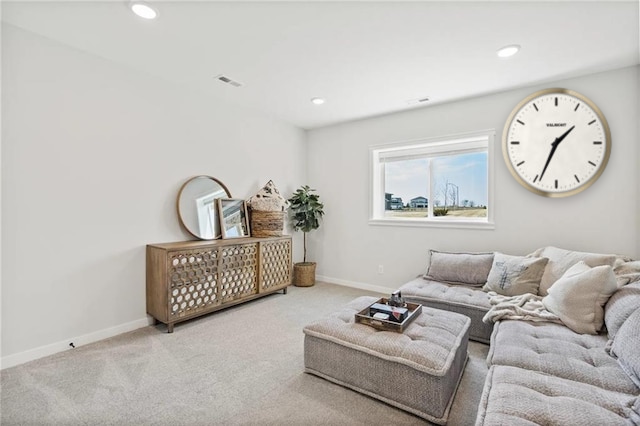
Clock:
1:34
